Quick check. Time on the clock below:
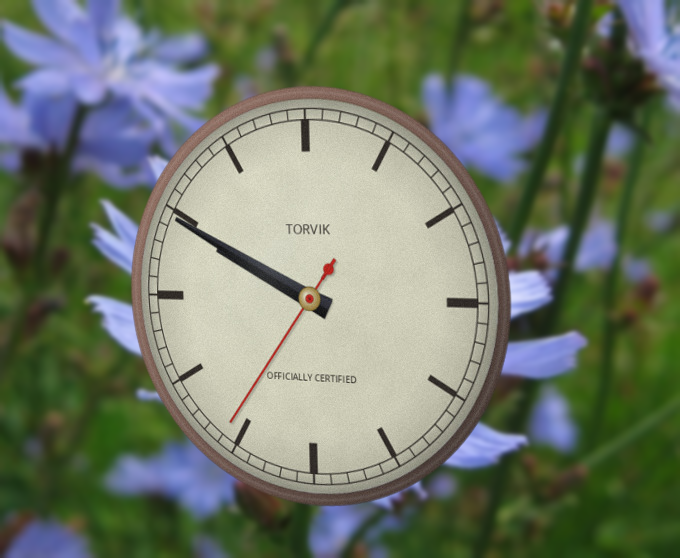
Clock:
9:49:36
